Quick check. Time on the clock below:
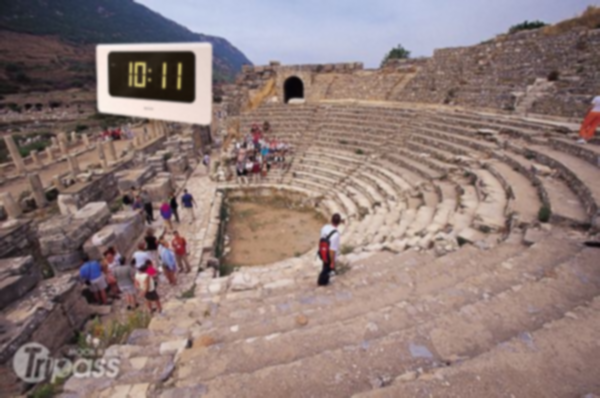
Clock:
10:11
